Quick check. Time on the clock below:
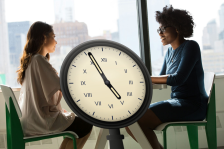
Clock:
4:56
